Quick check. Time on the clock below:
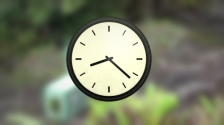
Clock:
8:22
